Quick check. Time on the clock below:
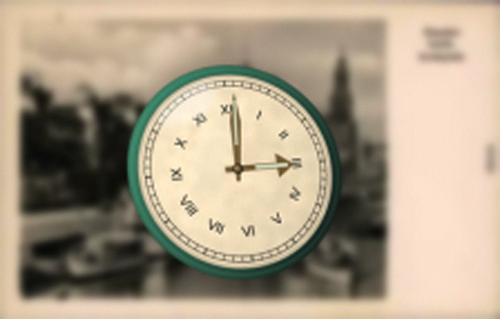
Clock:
3:01
